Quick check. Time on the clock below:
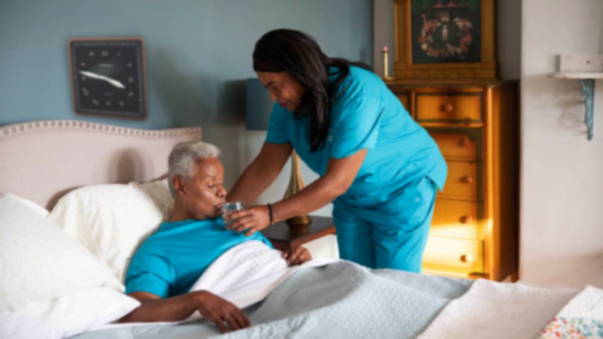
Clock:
3:47
